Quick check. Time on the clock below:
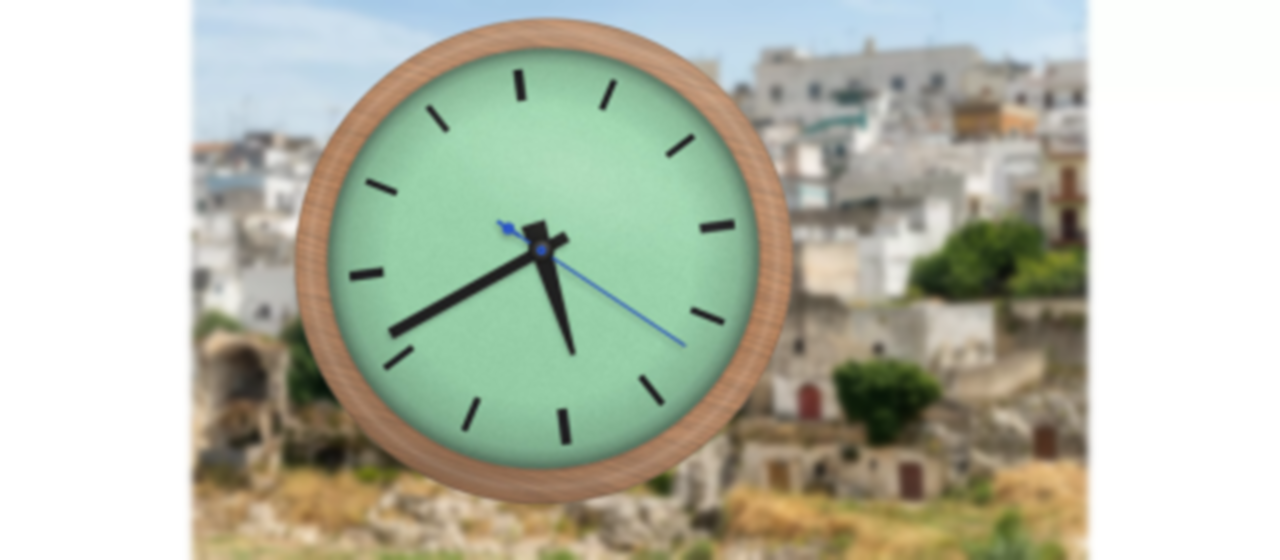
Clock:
5:41:22
